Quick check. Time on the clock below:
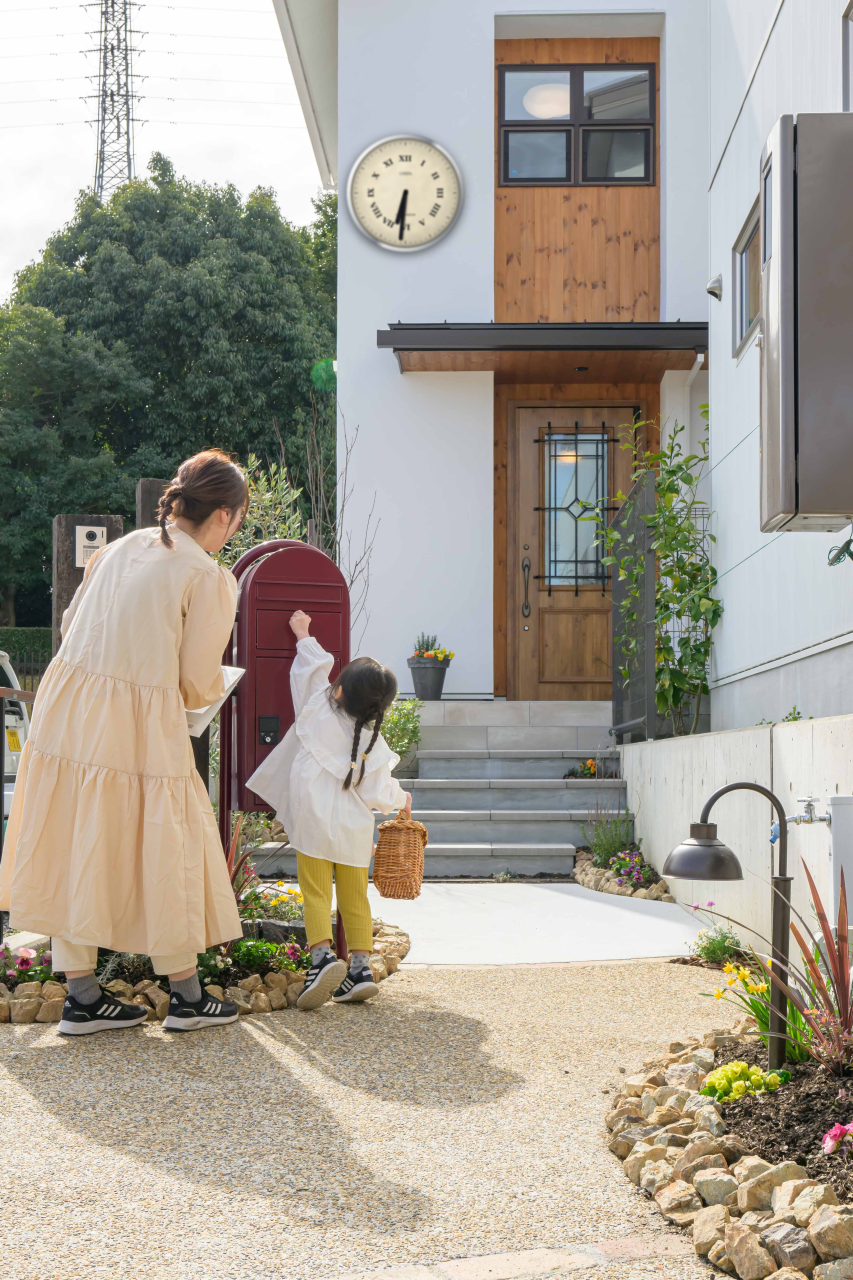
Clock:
6:31
